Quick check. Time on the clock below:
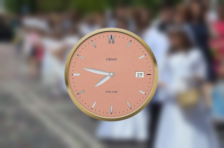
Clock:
7:47
